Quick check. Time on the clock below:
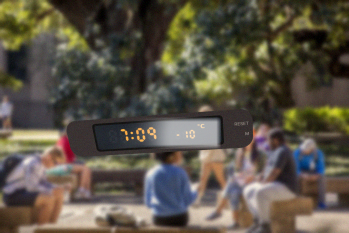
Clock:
7:09
